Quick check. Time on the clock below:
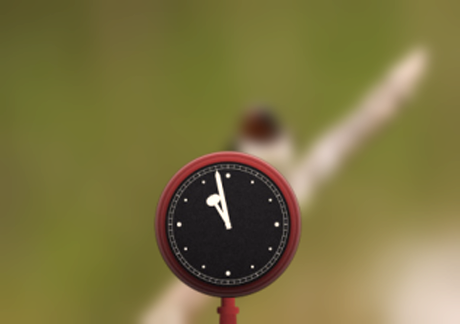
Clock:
10:58
